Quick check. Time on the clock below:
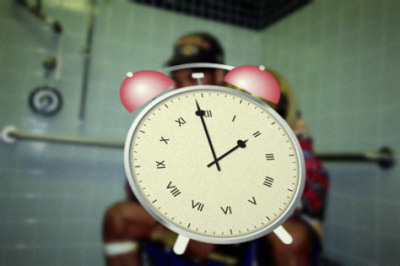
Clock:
1:59
